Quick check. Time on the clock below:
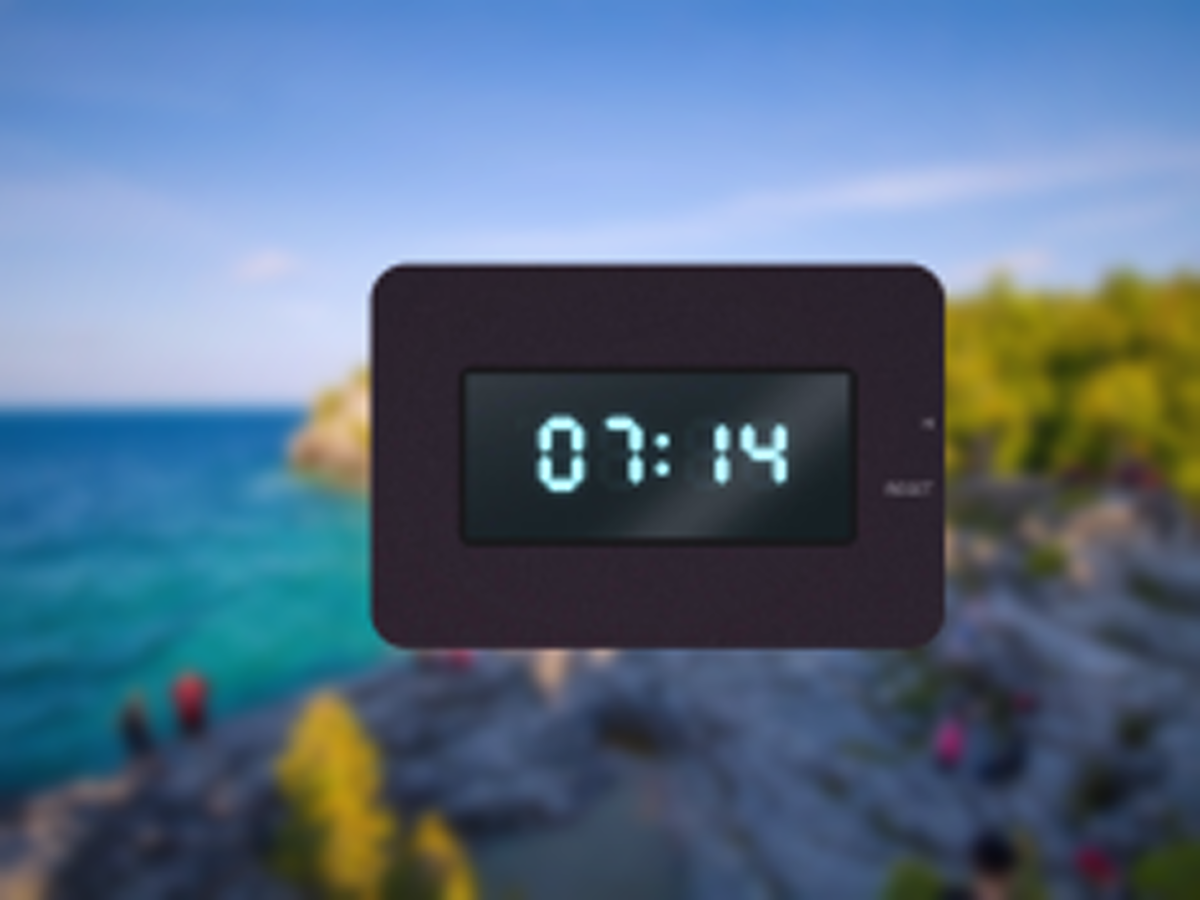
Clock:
7:14
